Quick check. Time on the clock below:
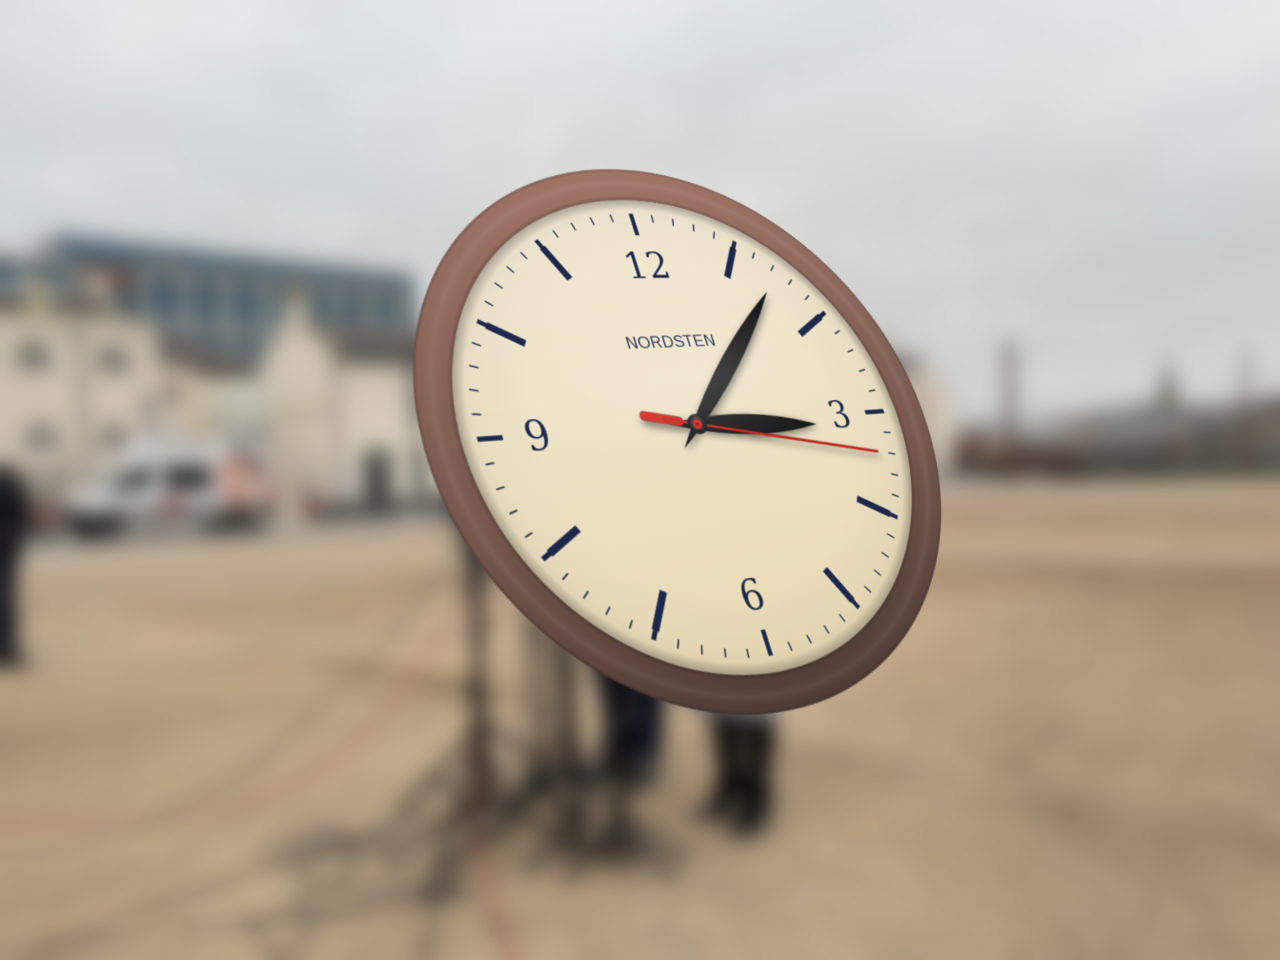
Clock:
3:07:17
